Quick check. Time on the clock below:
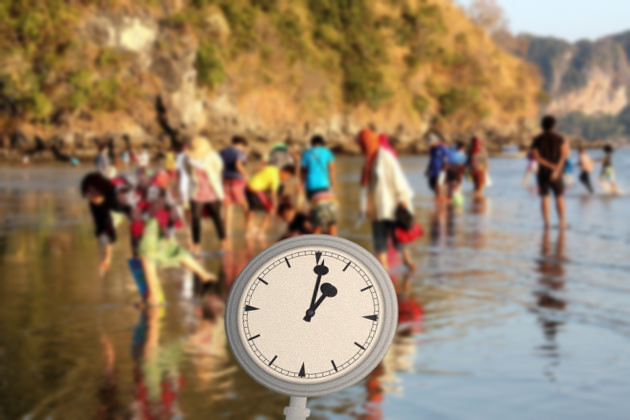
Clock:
1:01
